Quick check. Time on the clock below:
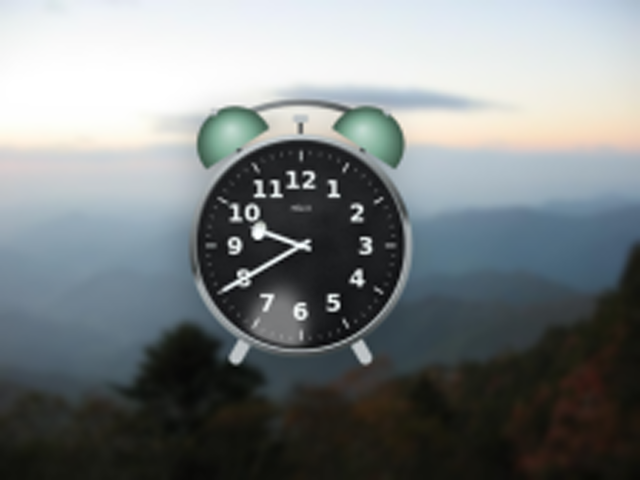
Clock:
9:40
